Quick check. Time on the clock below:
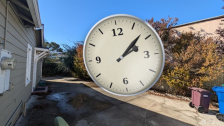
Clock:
2:08
